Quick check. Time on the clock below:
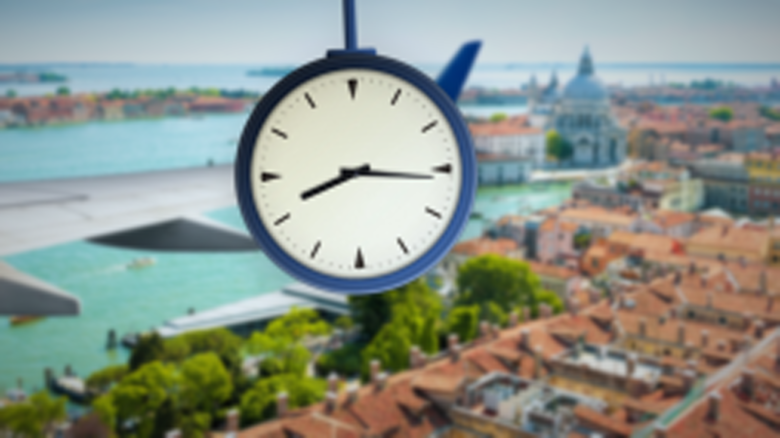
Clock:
8:16
